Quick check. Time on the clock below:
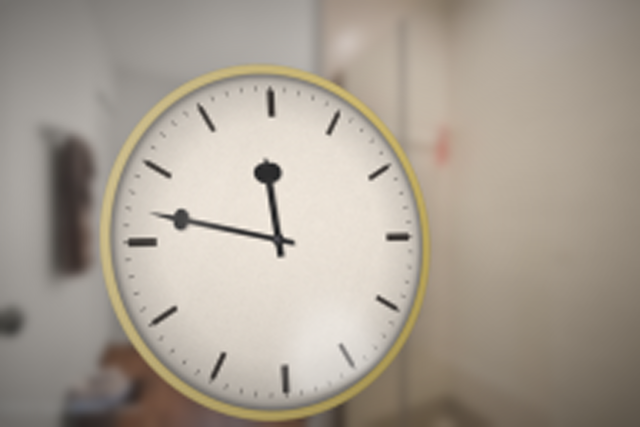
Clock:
11:47
